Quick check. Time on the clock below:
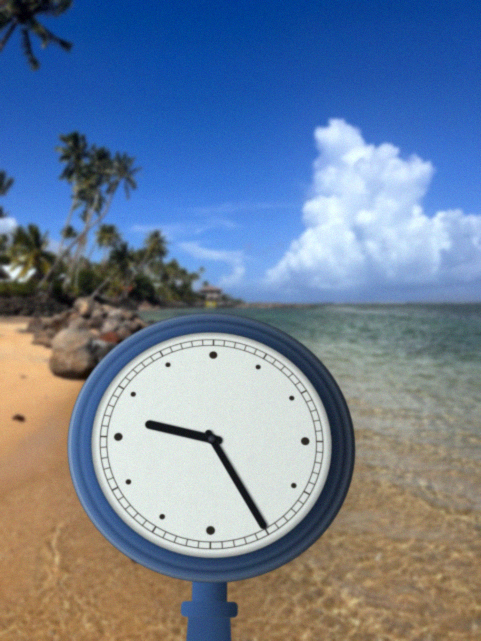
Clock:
9:25
